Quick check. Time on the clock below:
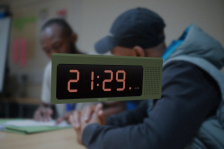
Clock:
21:29
